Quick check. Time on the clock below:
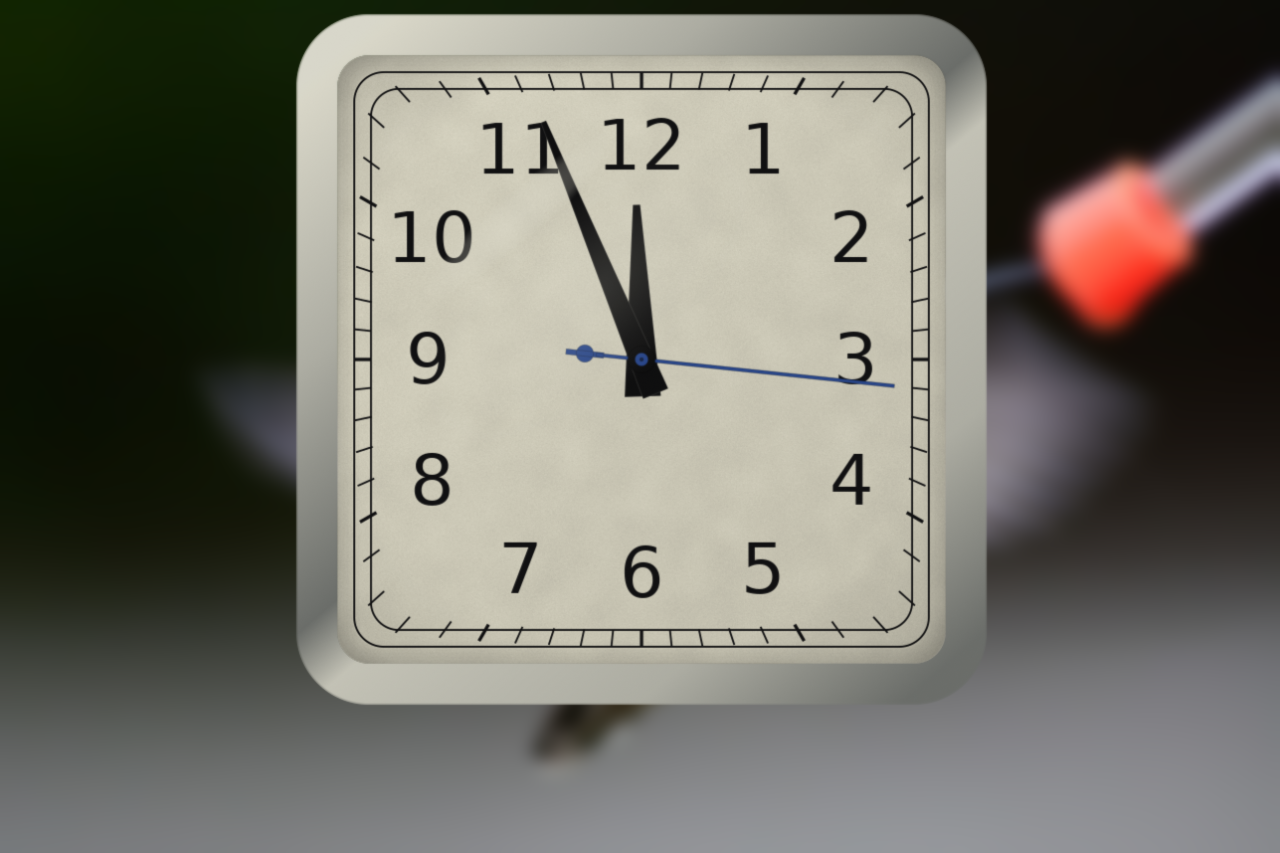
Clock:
11:56:16
